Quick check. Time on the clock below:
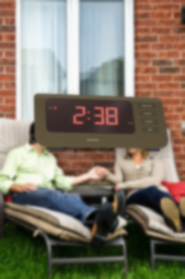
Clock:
2:38
